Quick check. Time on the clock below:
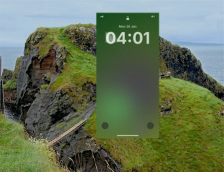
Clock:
4:01
